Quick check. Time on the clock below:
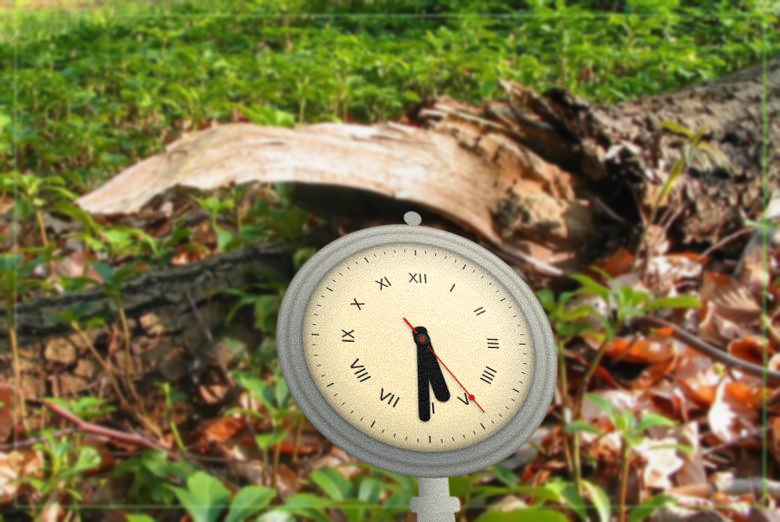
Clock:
5:30:24
